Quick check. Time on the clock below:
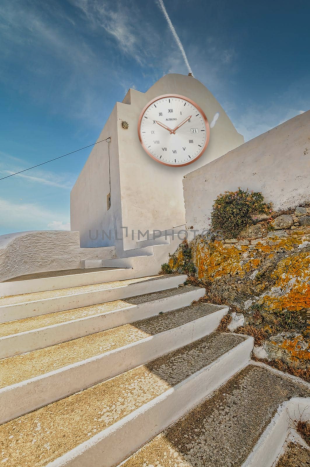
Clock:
10:09
